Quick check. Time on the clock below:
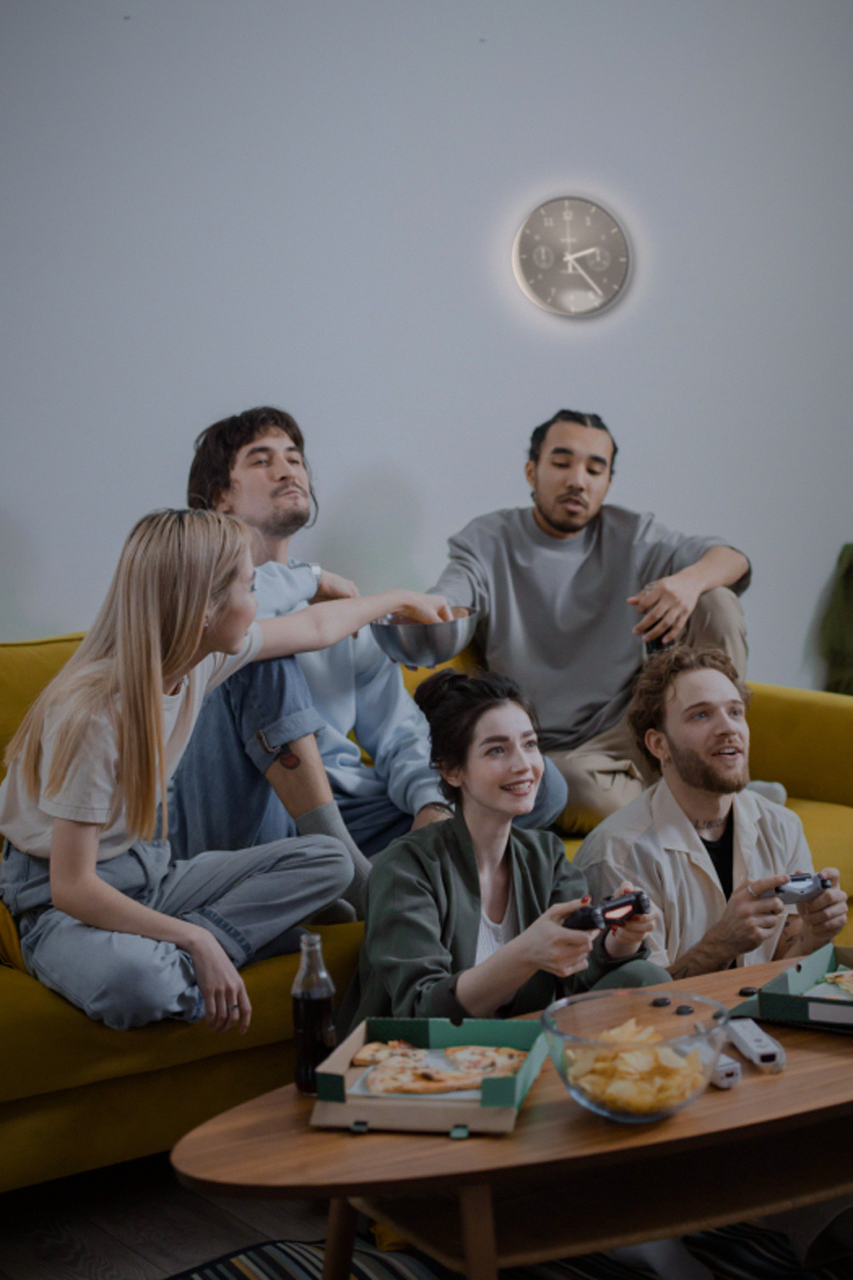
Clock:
2:23
